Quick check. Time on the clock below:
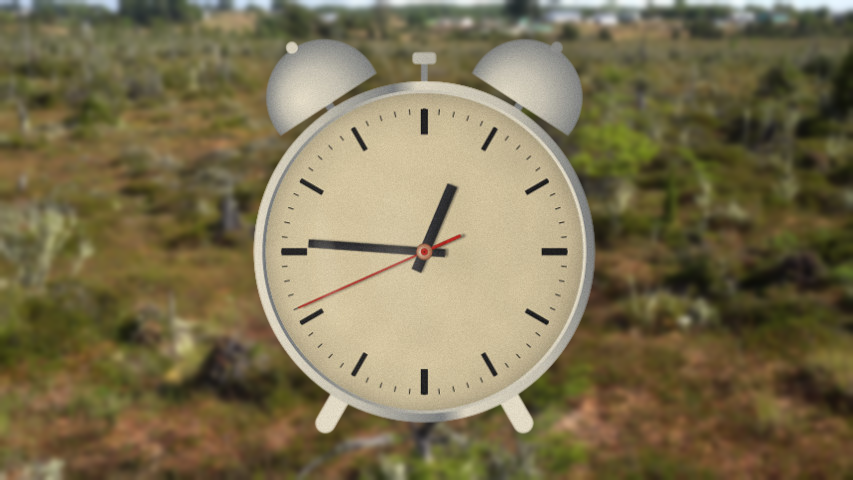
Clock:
12:45:41
